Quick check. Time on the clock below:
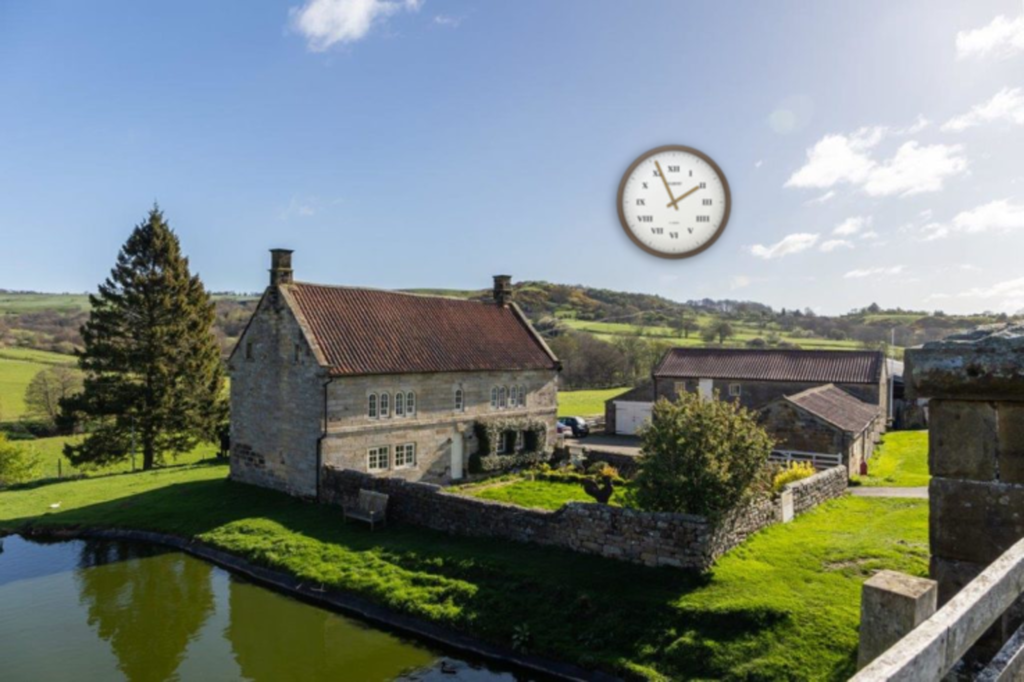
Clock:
1:56
